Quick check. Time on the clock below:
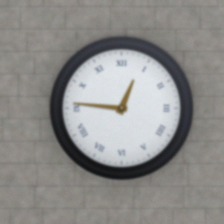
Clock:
12:46
